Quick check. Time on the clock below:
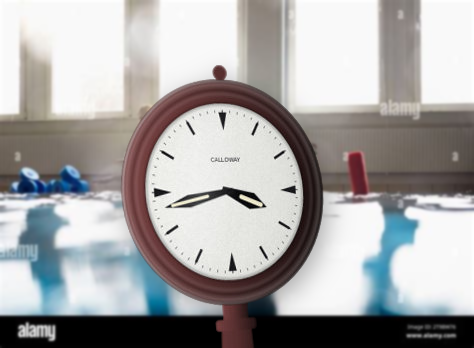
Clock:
3:43
